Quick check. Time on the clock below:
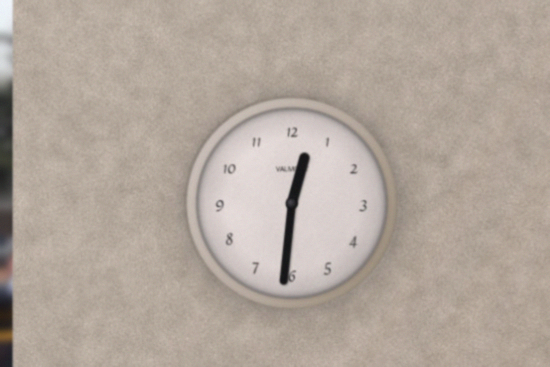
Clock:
12:31
